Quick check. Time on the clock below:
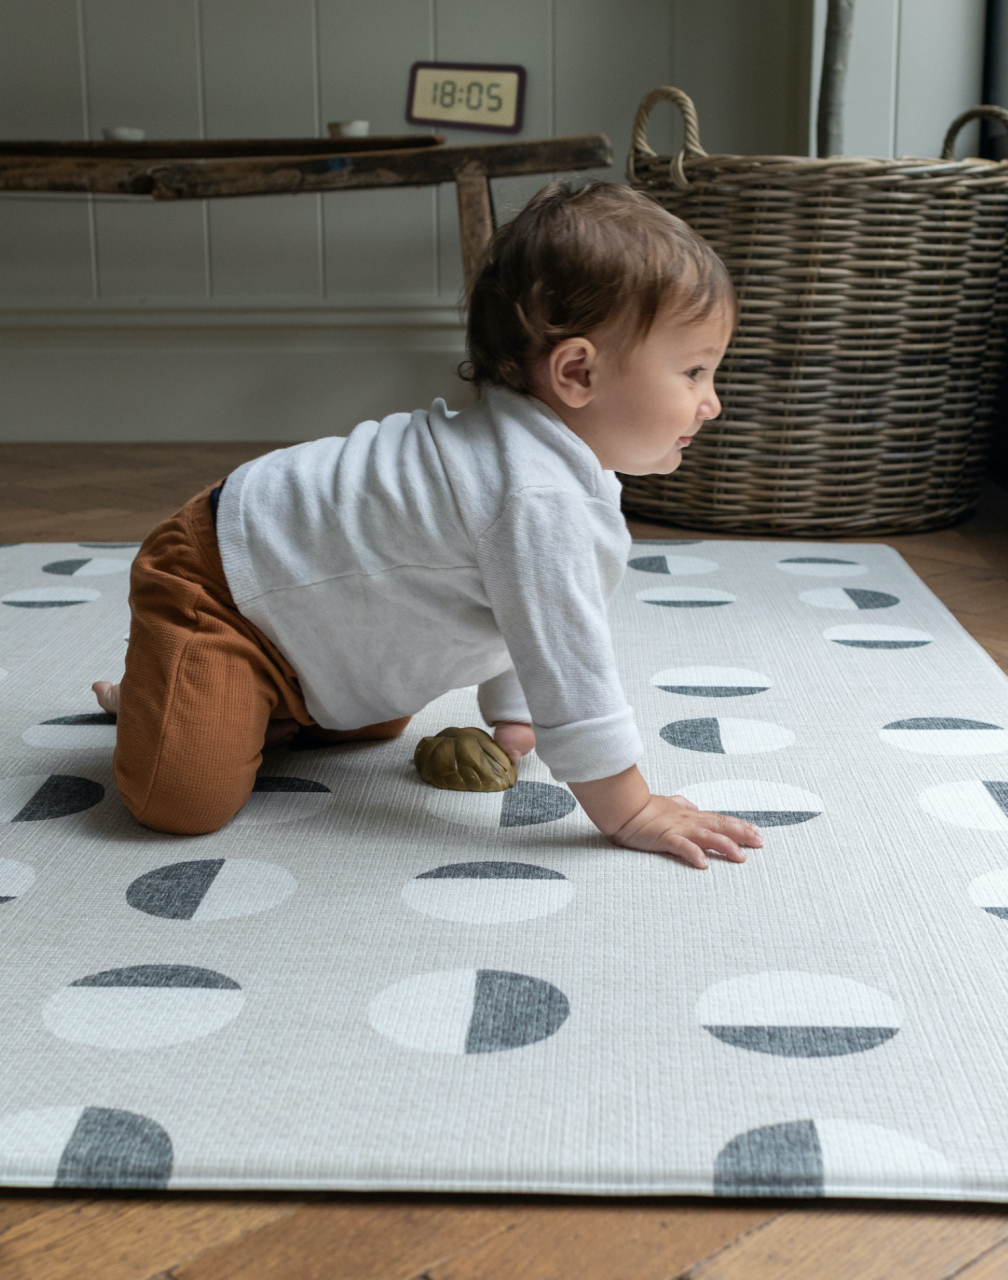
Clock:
18:05
